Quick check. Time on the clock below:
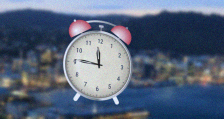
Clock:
11:46
